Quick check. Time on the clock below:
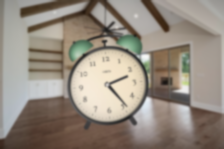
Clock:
2:24
